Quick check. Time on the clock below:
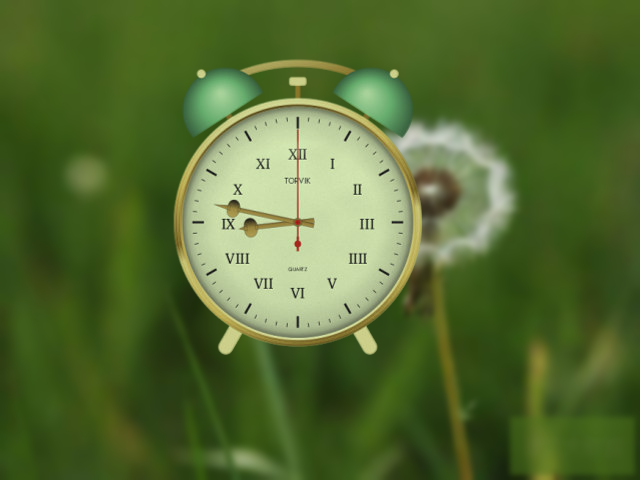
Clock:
8:47:00
